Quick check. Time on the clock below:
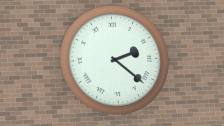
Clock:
2:22
